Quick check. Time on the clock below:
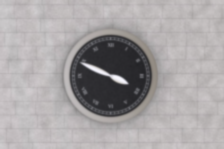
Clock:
3:49
